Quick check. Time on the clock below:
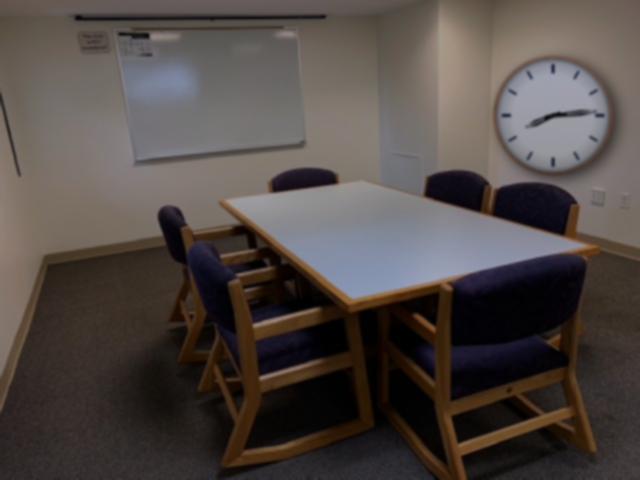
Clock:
8:14
